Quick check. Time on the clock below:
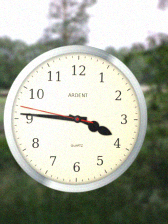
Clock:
3:45:47
